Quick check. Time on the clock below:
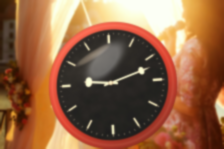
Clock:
9:12
